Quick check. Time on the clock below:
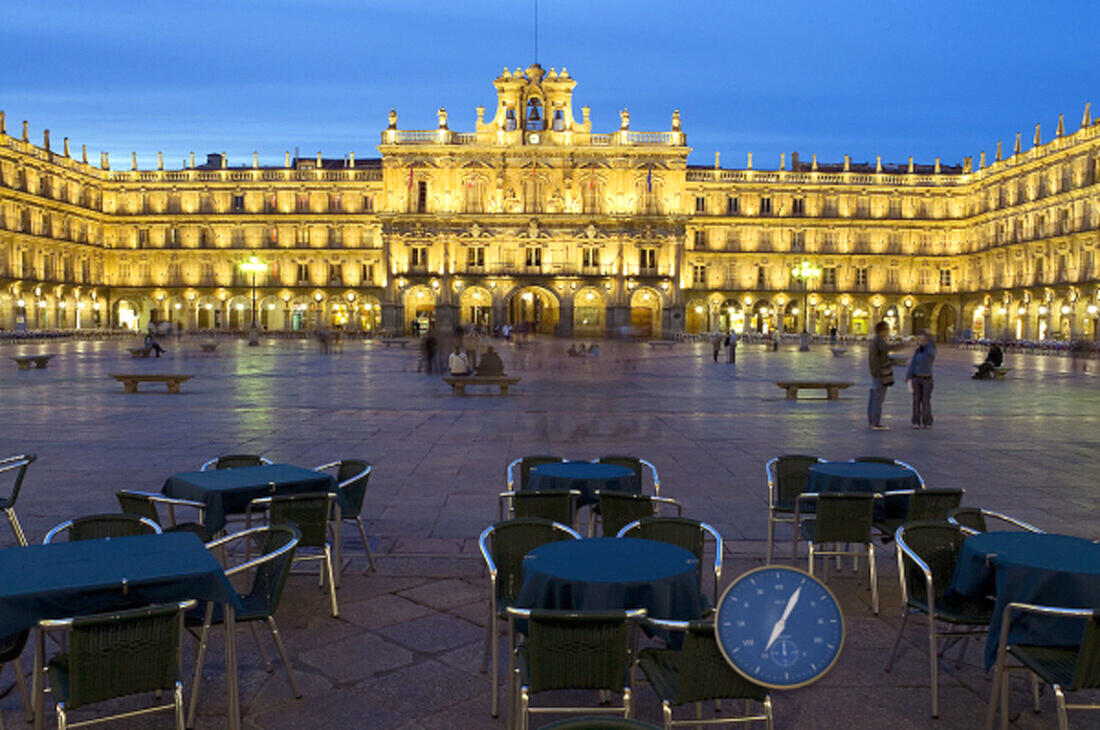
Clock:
7:05
